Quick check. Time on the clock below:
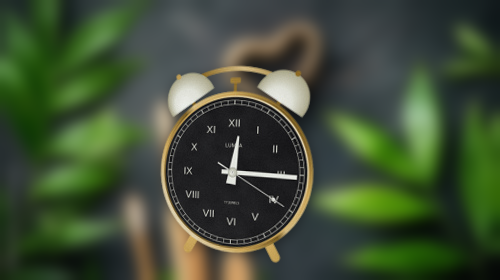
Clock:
12:15:20
